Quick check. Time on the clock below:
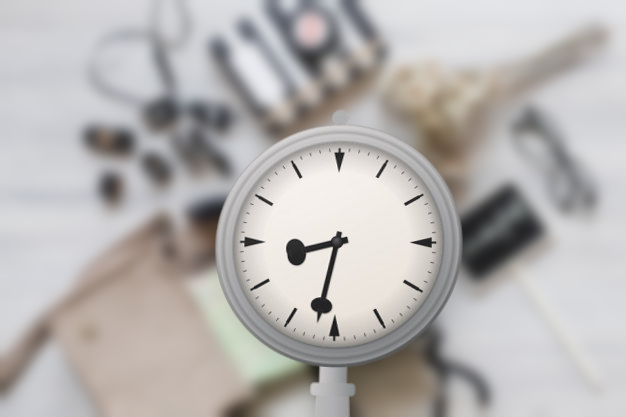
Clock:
8:32
